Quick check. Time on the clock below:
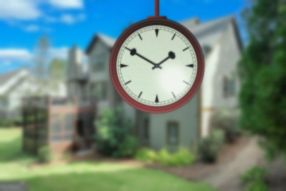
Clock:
1:50
